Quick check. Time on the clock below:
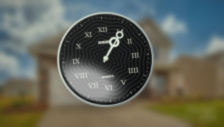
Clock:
1:06
